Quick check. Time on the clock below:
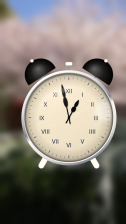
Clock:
12:58
